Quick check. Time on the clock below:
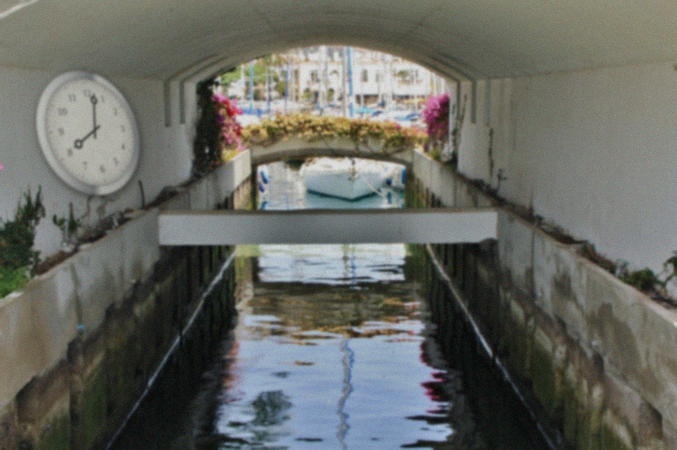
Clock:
8:02
